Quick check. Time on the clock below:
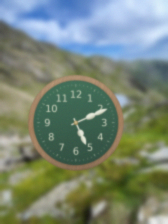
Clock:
5:11
